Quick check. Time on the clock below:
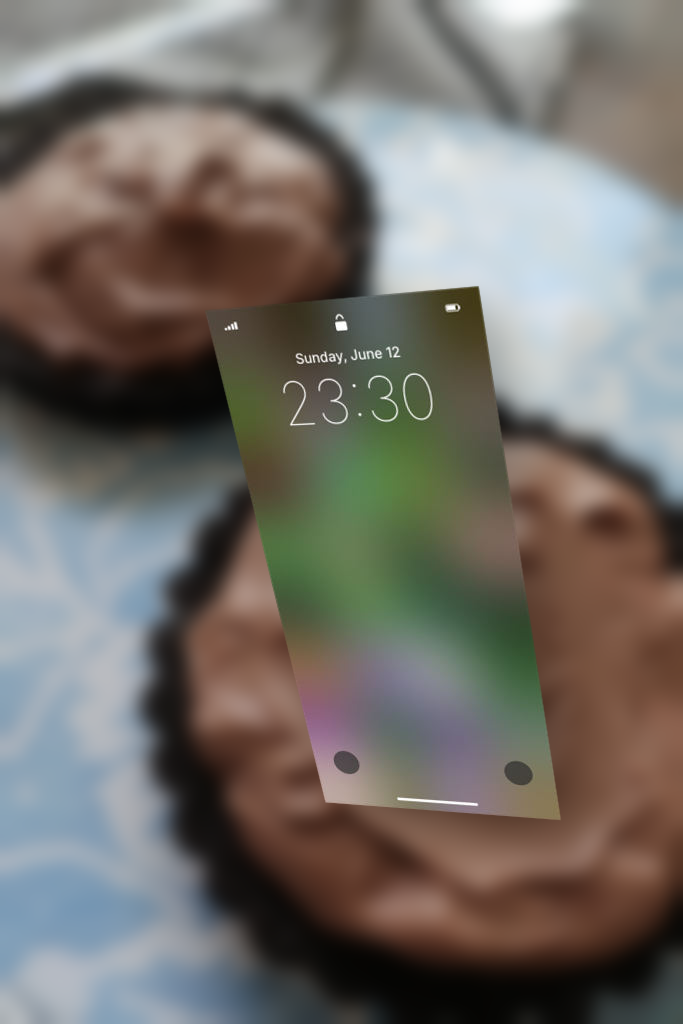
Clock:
23:30
